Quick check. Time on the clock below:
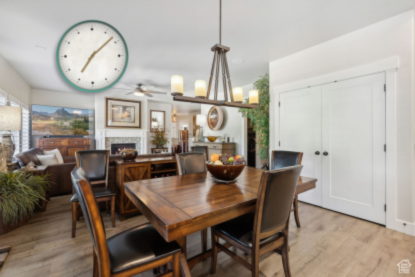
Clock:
7:08
